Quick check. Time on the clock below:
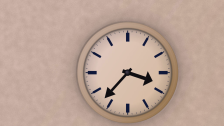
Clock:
3:37
